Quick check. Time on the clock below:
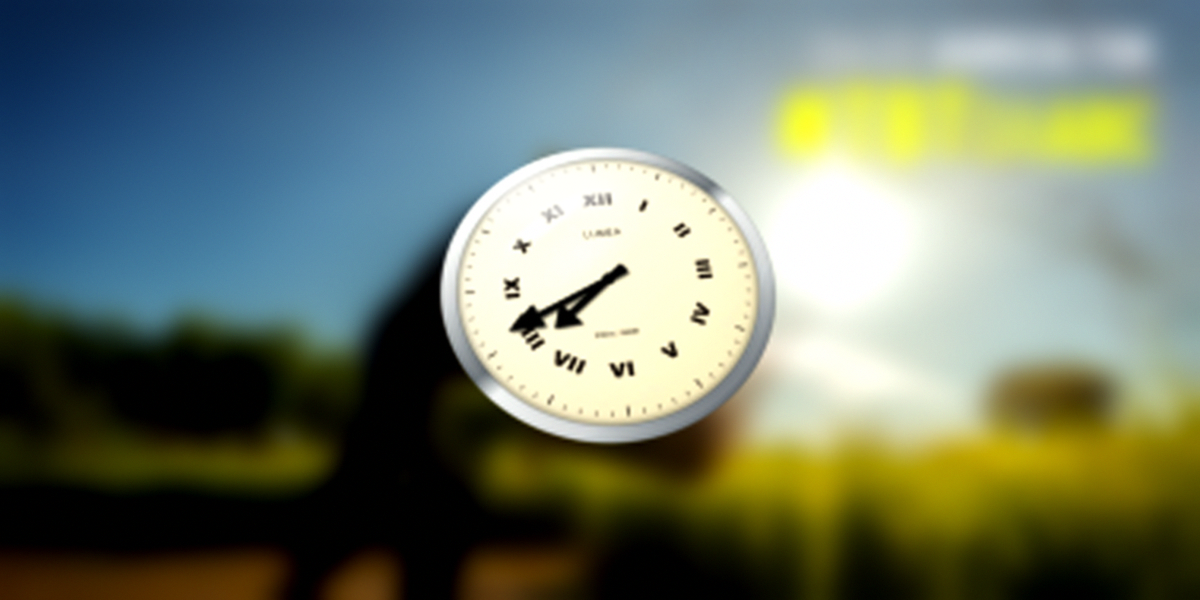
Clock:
7:41
